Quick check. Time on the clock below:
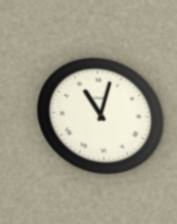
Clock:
11:03
